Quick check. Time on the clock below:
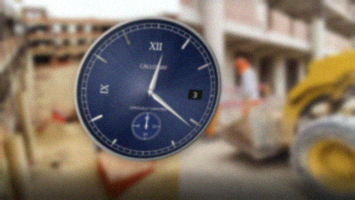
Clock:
12:21
